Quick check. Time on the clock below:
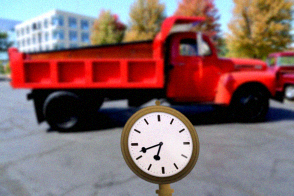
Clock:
6:42
